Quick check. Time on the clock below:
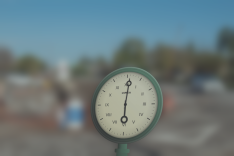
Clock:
6:01
